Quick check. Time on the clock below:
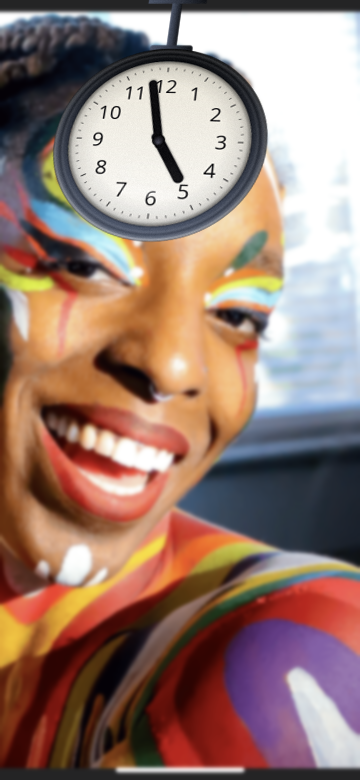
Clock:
4:58
